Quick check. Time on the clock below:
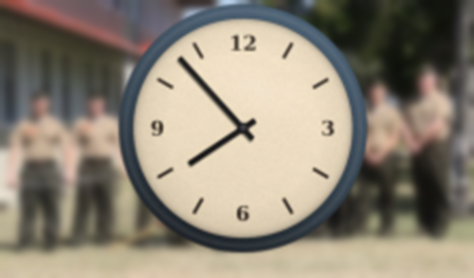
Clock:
7:53
